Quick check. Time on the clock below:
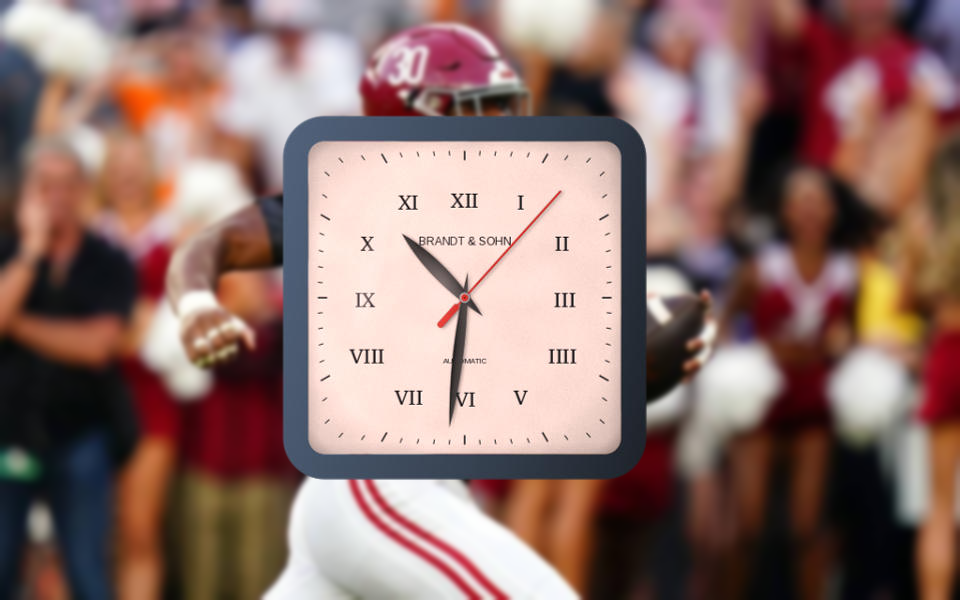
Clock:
10:31:07
